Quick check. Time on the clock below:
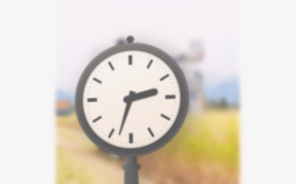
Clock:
2:33
